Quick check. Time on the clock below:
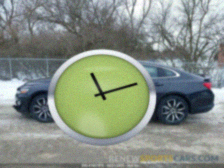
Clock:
11:12
